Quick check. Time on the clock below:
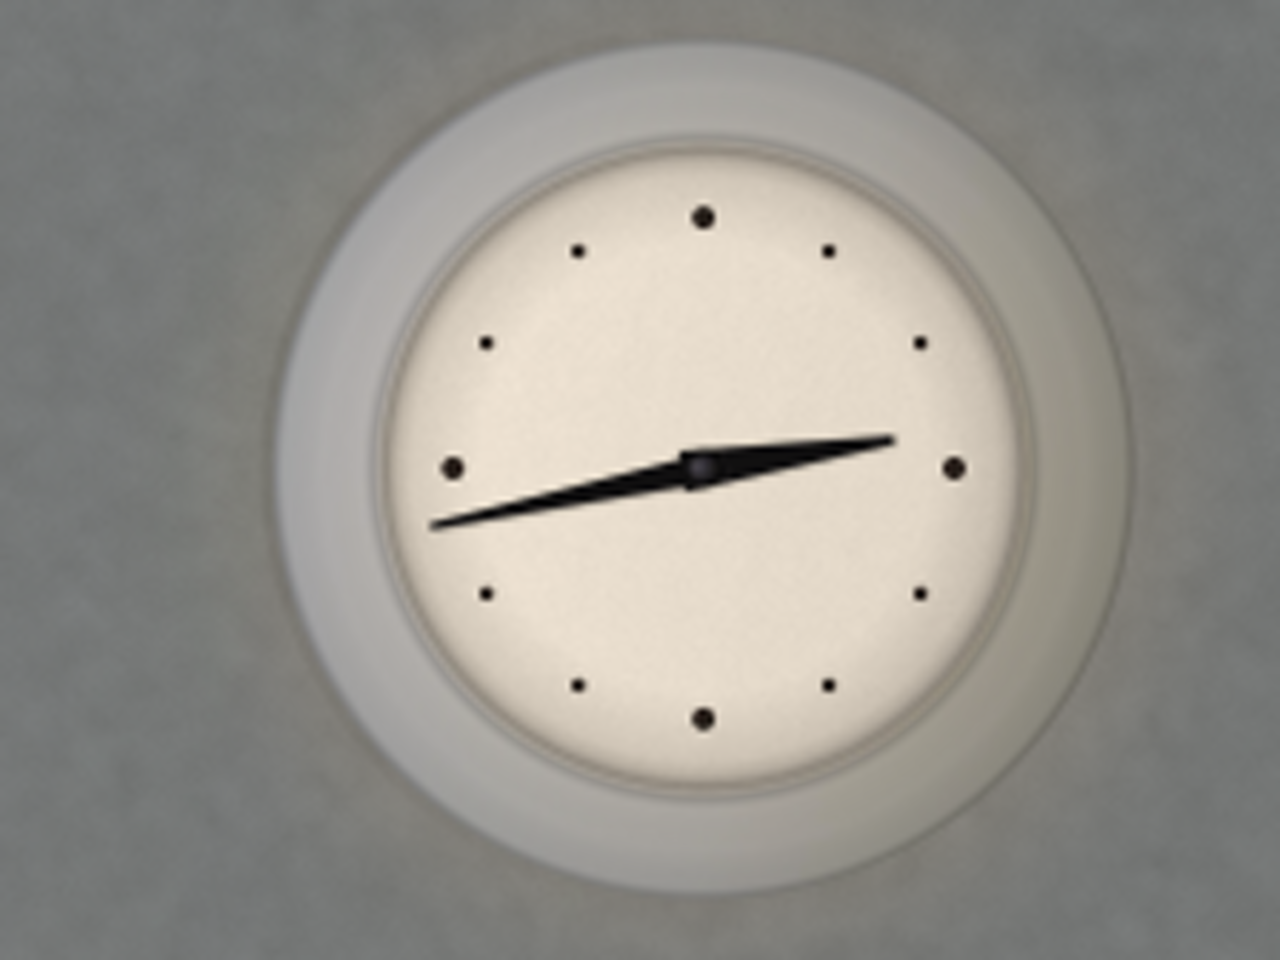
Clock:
2:43
